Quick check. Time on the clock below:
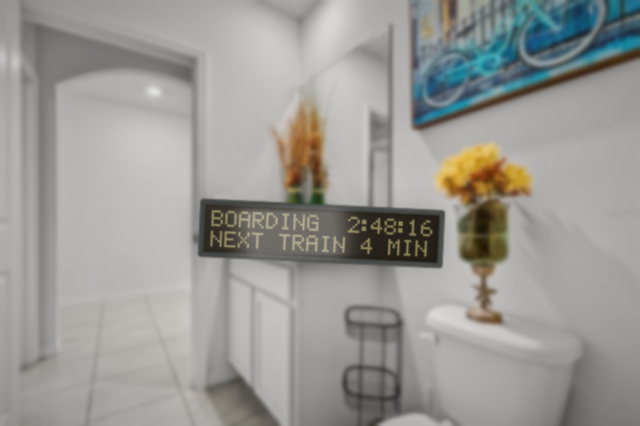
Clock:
2:48:16
